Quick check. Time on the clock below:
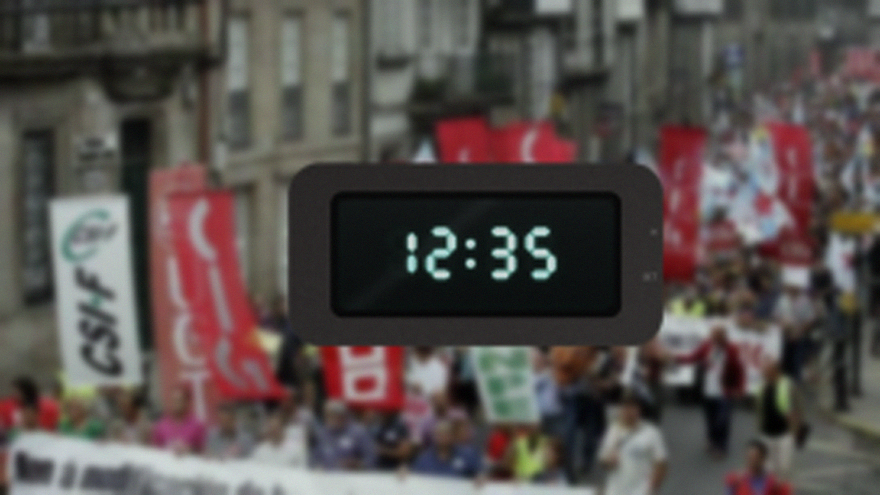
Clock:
12:35
